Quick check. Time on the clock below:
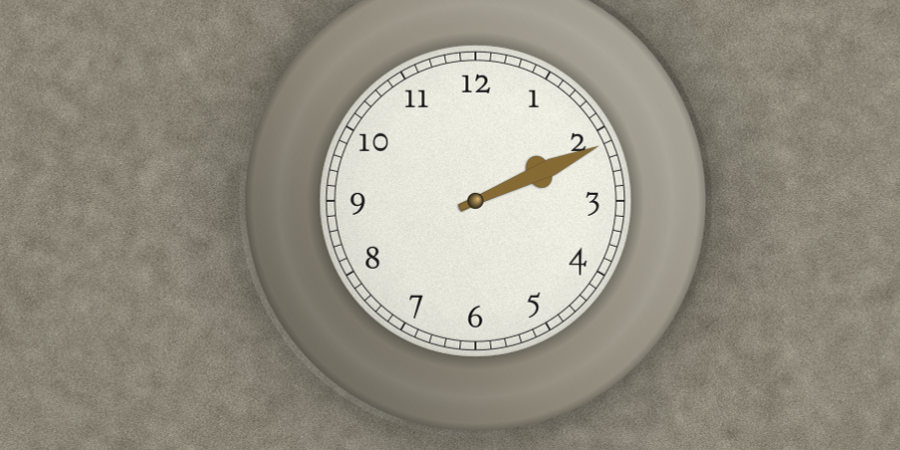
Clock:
2:11
